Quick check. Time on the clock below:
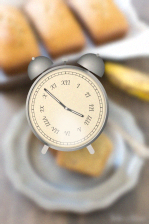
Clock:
3:52
